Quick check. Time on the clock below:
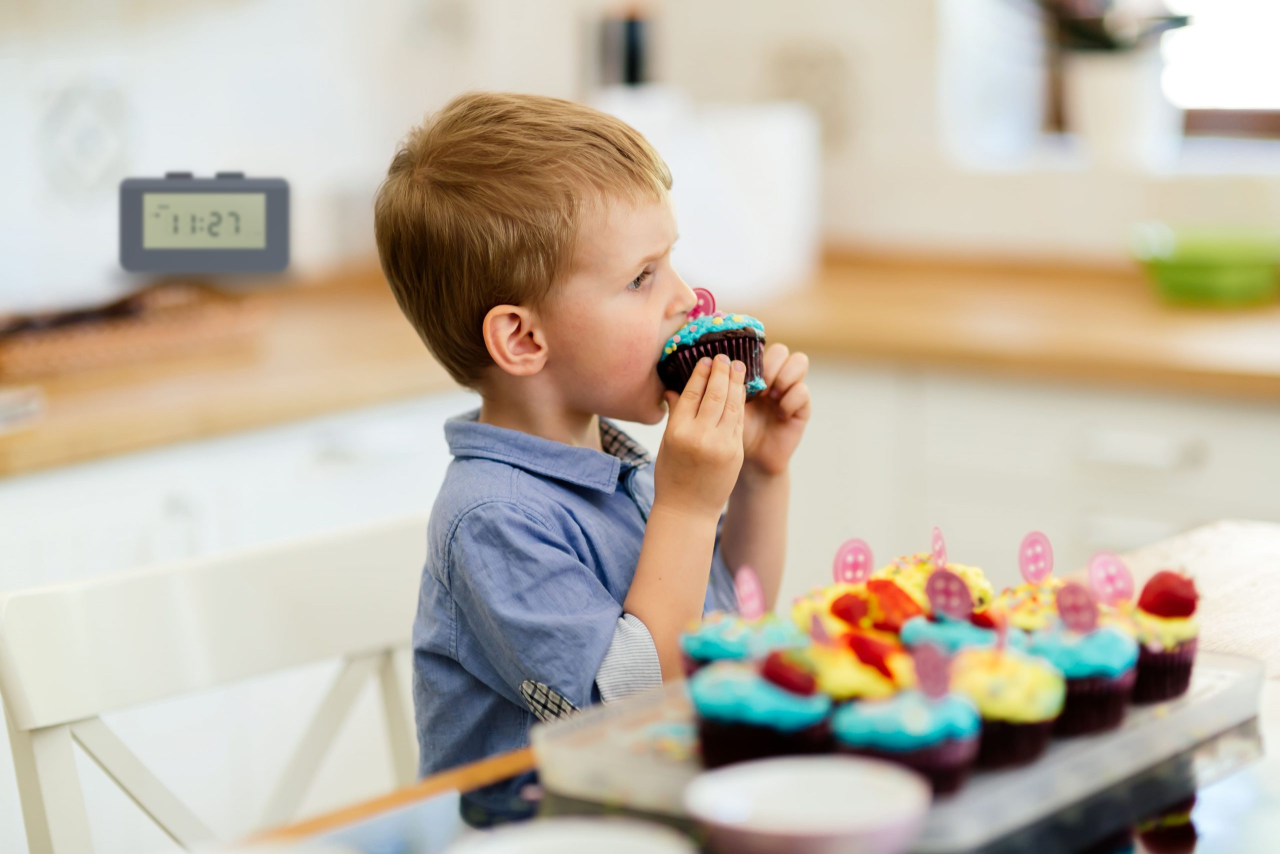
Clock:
11:27
